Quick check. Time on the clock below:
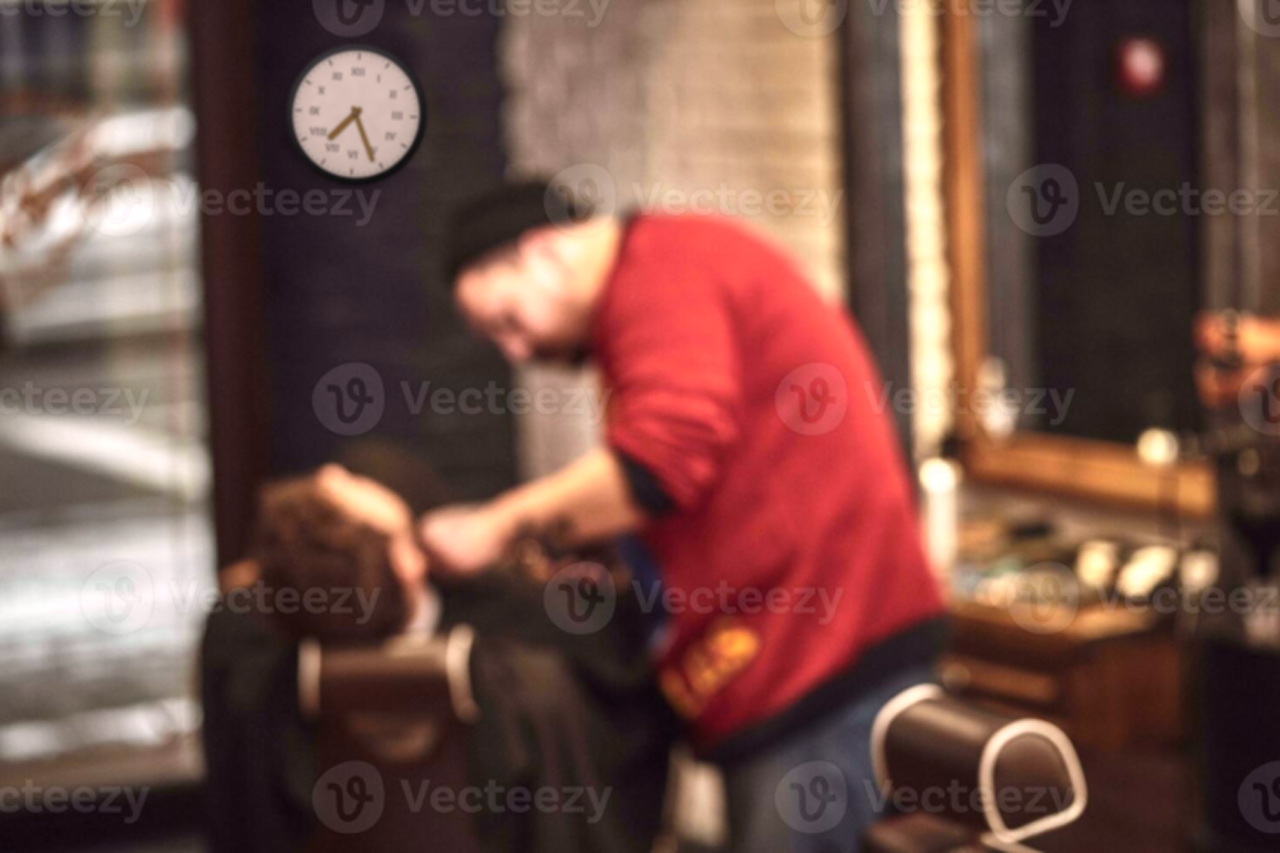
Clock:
7:26
